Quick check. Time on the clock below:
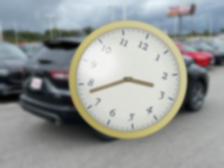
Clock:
2:38
